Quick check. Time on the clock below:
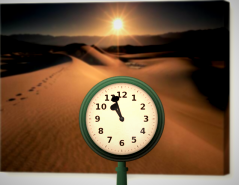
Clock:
10:57
